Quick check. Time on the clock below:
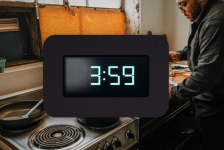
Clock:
3:59
